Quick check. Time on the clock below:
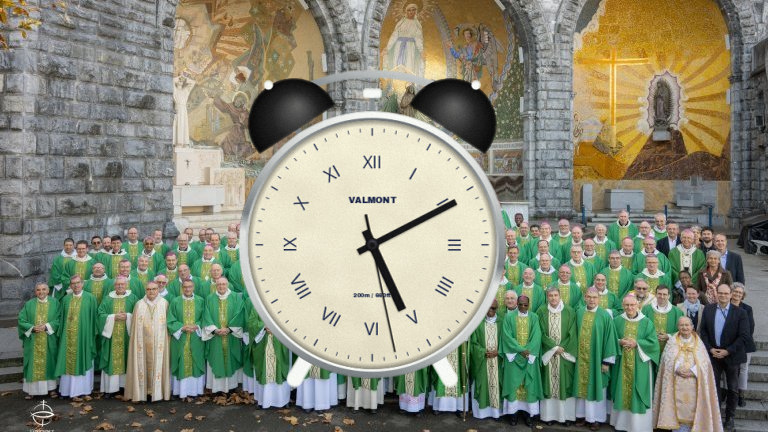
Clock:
5:10:28
